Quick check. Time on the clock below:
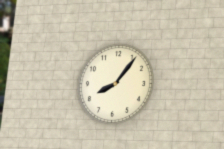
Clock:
8:06
